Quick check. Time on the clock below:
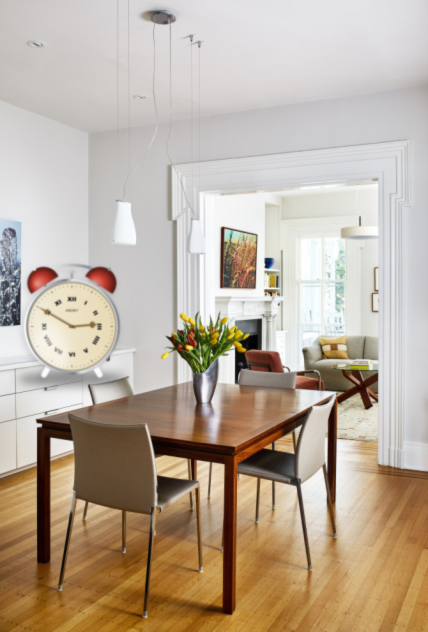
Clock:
2:50
